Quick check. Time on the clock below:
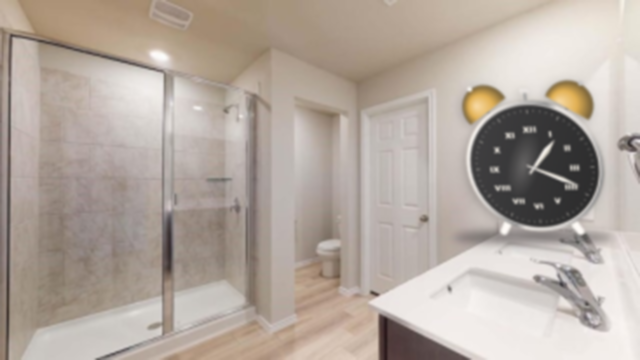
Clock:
1:19
